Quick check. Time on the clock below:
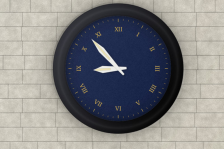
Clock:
8:53
